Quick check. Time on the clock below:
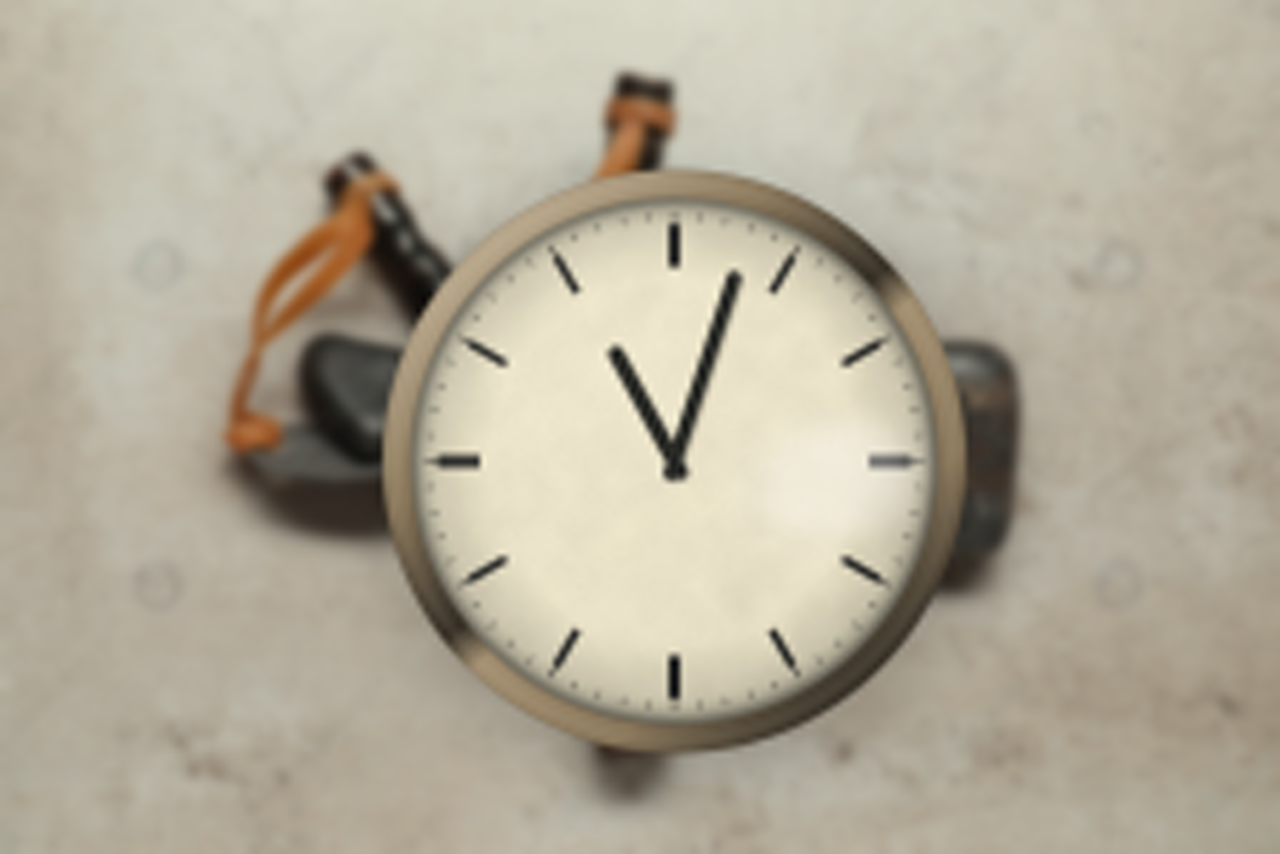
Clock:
11:03
